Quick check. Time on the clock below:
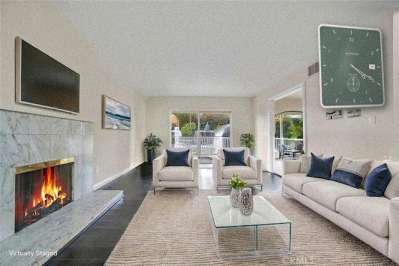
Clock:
4:20
